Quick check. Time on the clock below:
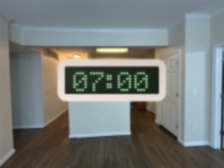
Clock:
7:00
